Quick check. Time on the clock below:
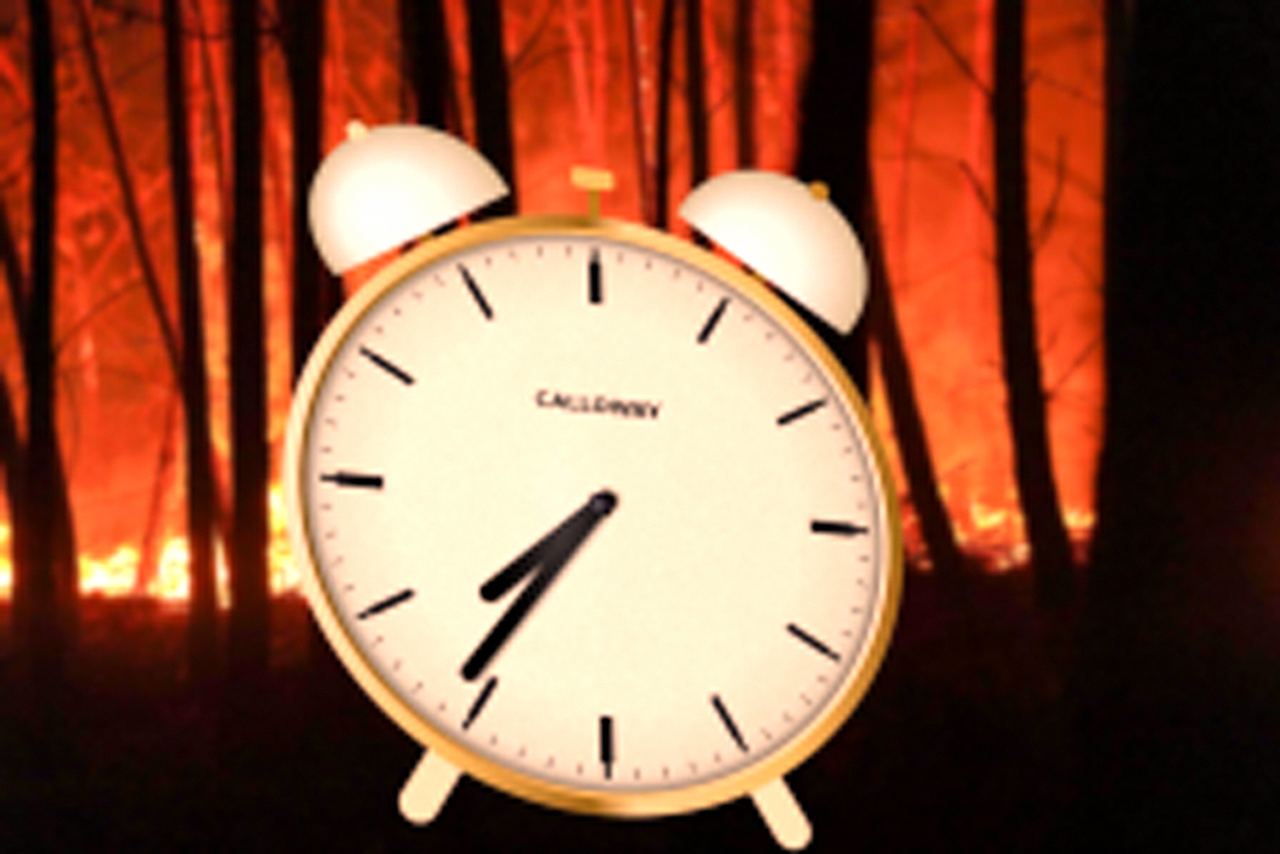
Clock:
7:36
